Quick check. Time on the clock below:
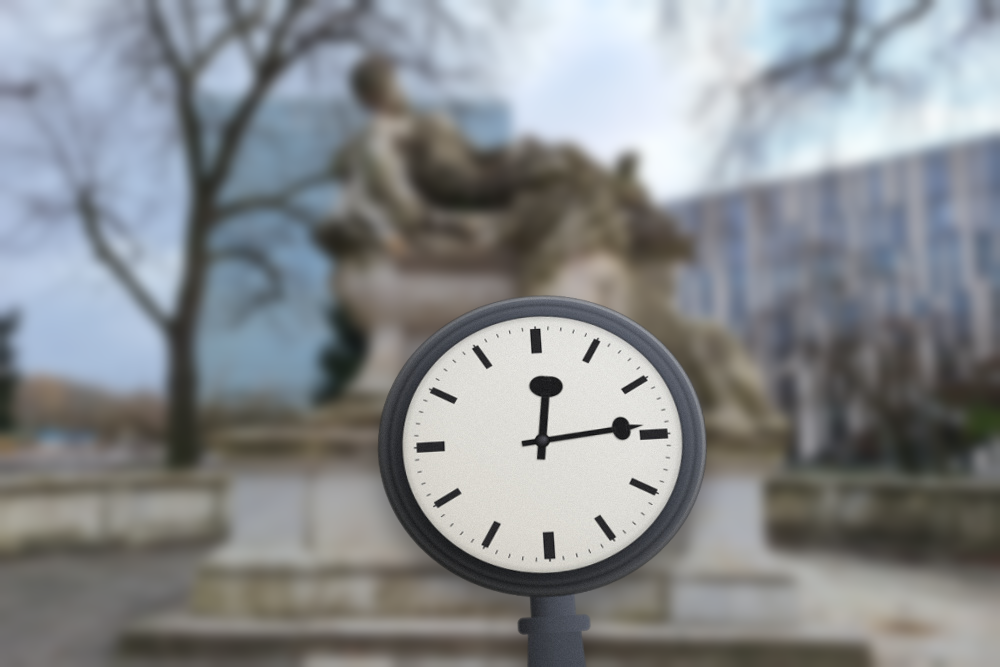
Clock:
12:14
